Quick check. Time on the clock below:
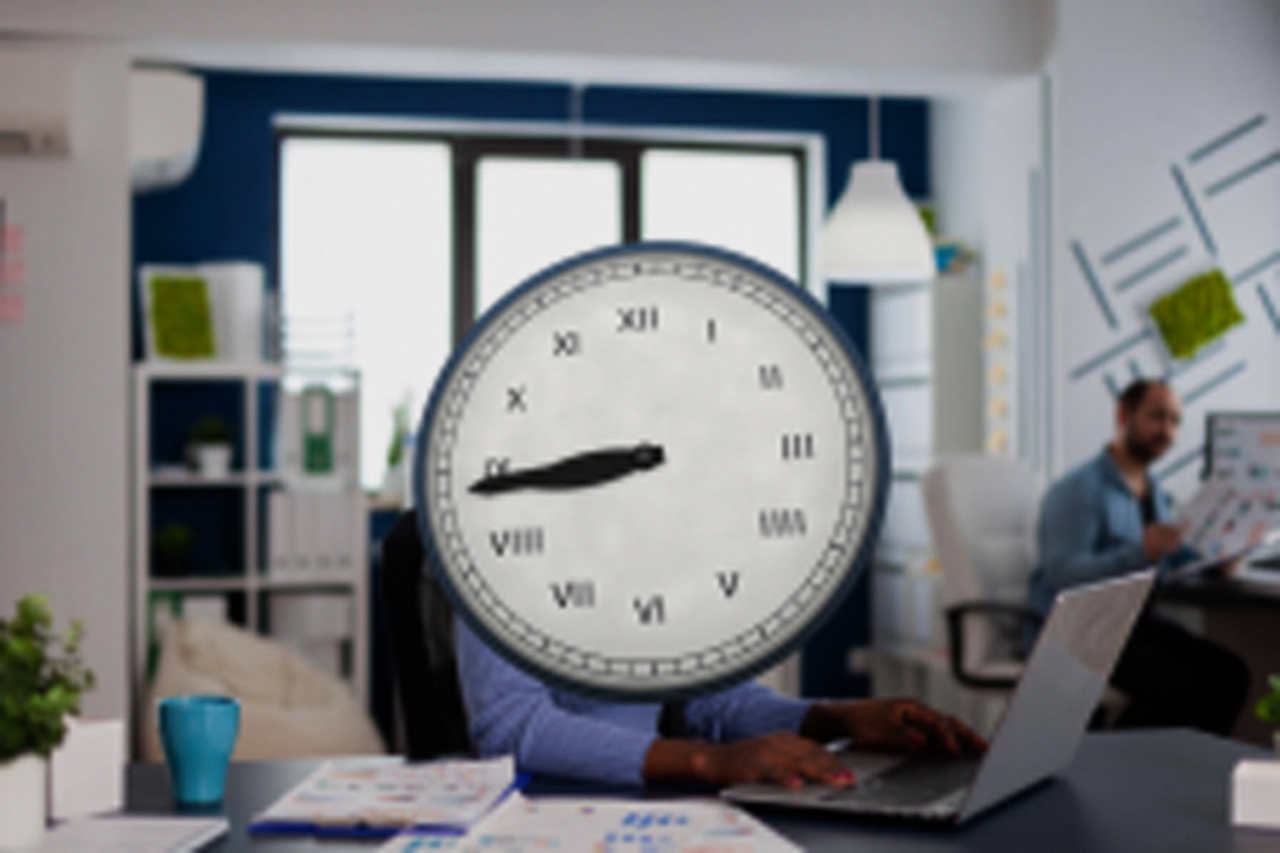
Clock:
8:44
